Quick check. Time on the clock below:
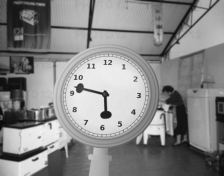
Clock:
5:47
